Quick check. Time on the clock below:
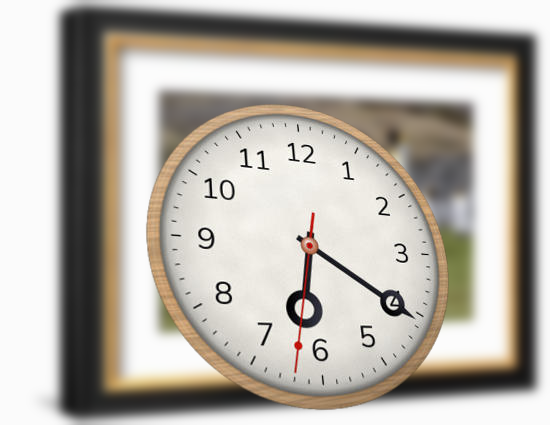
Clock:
6:20:32
